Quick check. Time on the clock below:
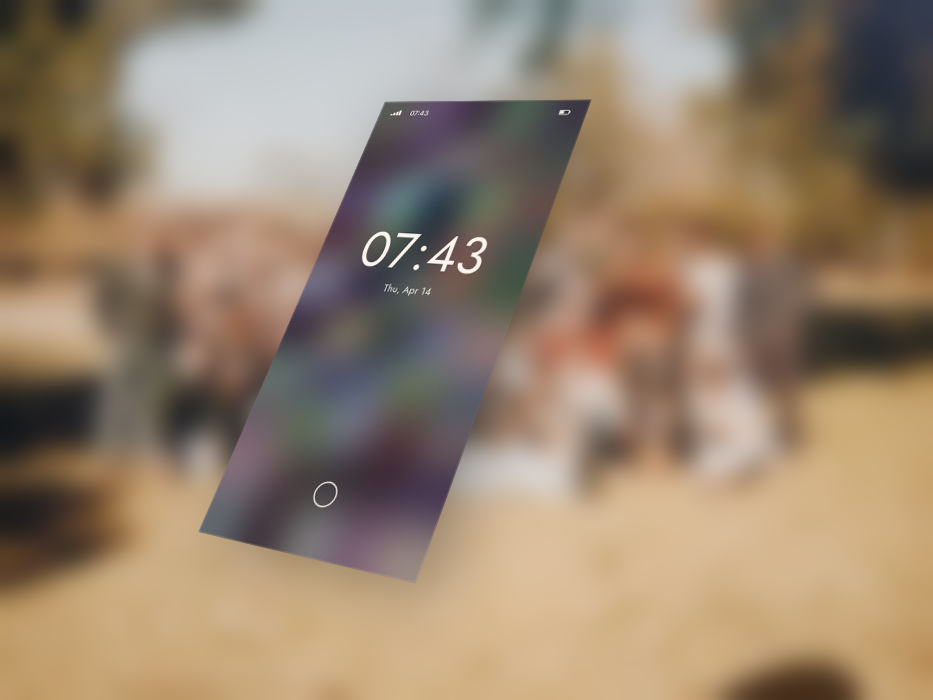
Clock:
7:43
